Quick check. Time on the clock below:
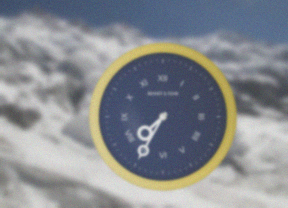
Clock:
7:35
